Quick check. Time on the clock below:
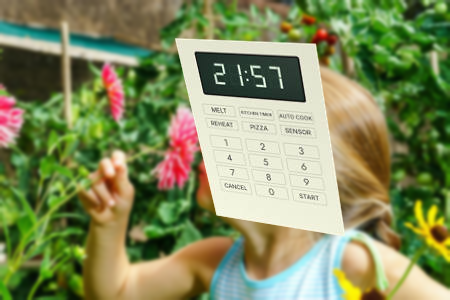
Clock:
21:57
